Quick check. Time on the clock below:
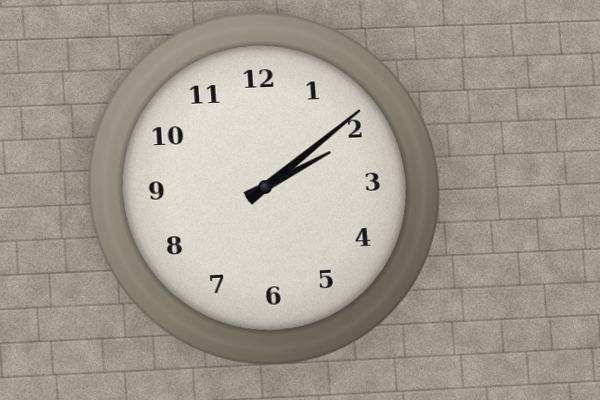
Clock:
2:09
